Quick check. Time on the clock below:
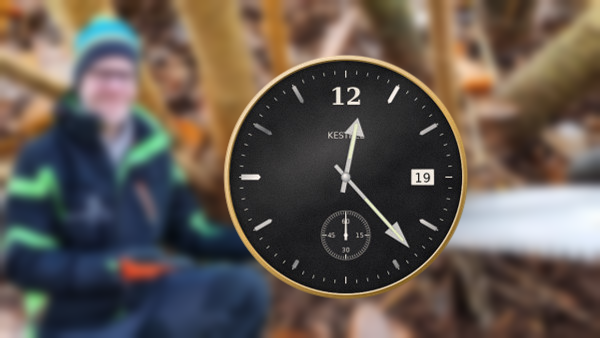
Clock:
12:23
